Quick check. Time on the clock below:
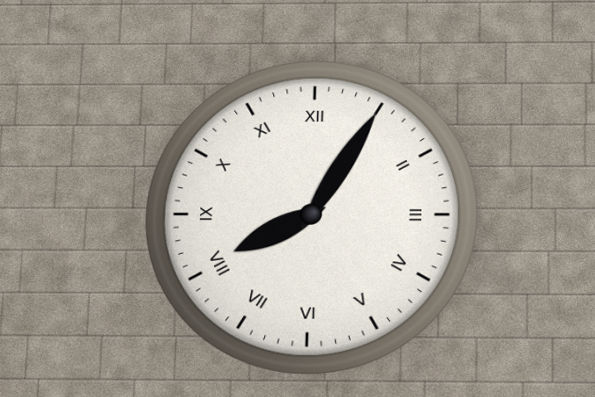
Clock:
8:05
